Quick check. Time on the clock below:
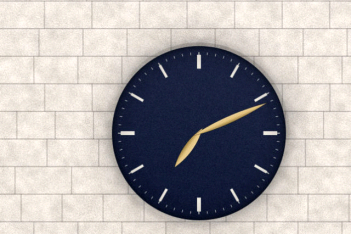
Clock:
7:11
